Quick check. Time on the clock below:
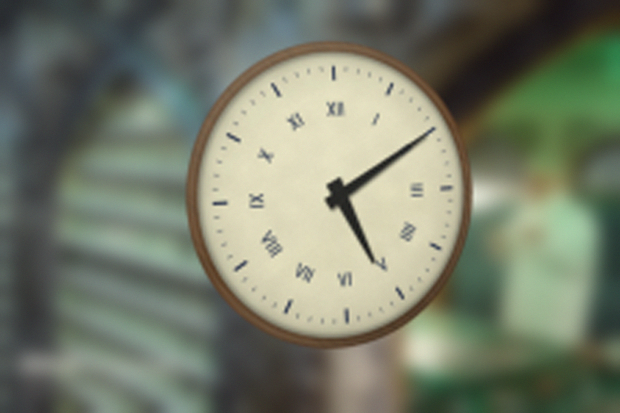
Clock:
5:10
